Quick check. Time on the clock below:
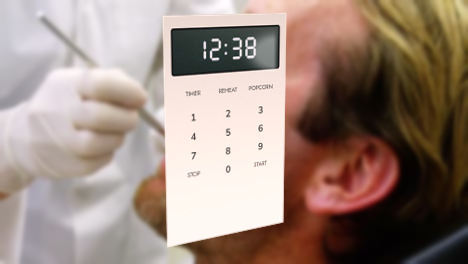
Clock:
12:38
